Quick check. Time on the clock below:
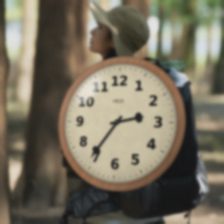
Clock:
2:36
